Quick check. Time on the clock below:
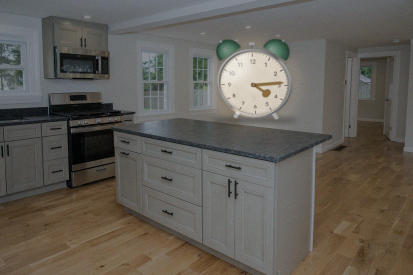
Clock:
4:14
